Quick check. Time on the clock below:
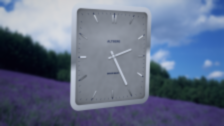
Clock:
2:25
